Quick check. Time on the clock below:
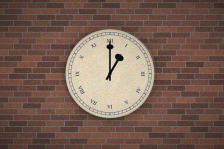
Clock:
1:00
